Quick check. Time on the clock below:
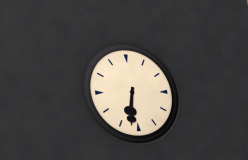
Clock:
6:32
